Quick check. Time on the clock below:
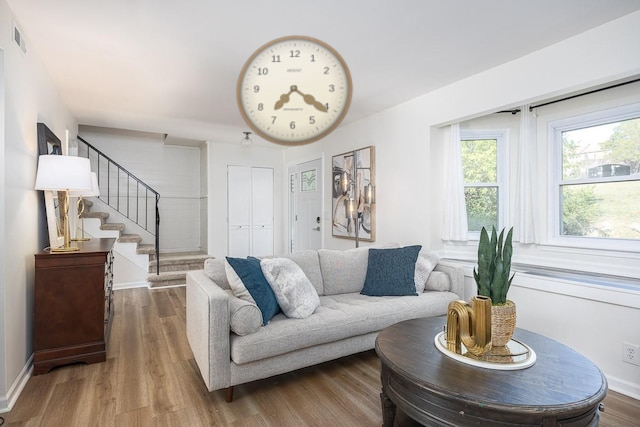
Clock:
7:21
